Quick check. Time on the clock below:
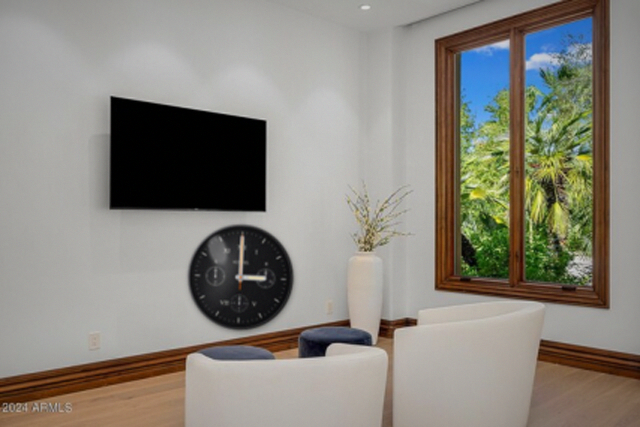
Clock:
3:00
